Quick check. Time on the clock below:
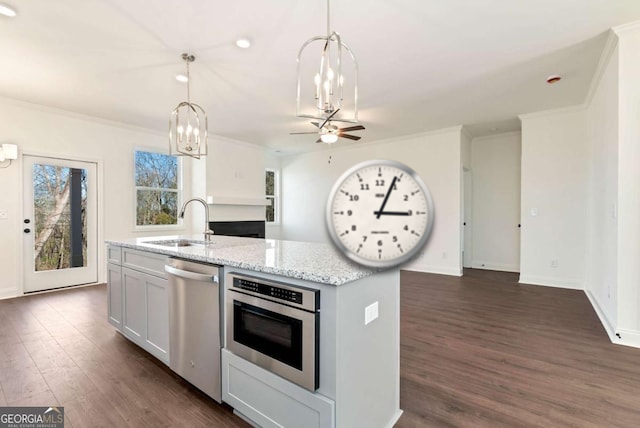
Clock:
3:04
